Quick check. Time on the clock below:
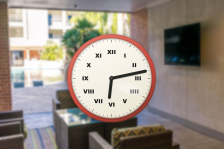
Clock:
6:13
